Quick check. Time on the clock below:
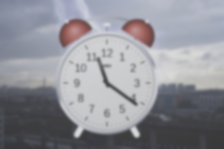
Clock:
11:21
